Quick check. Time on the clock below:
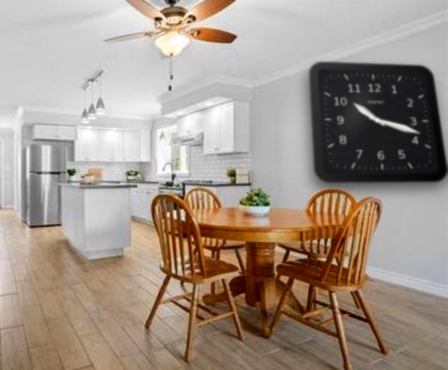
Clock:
10:18
